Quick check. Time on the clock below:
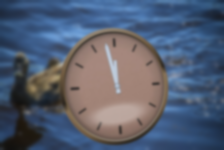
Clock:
11:58
